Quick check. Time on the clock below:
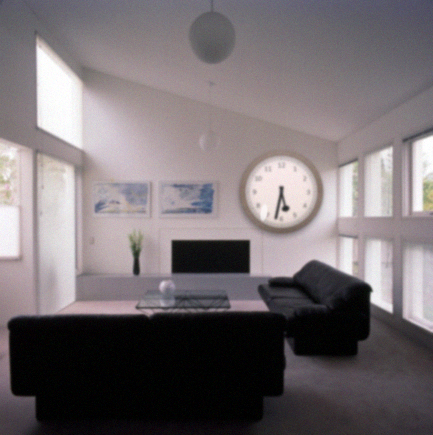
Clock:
5:32
